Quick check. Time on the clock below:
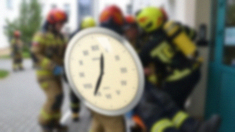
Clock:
12:36
